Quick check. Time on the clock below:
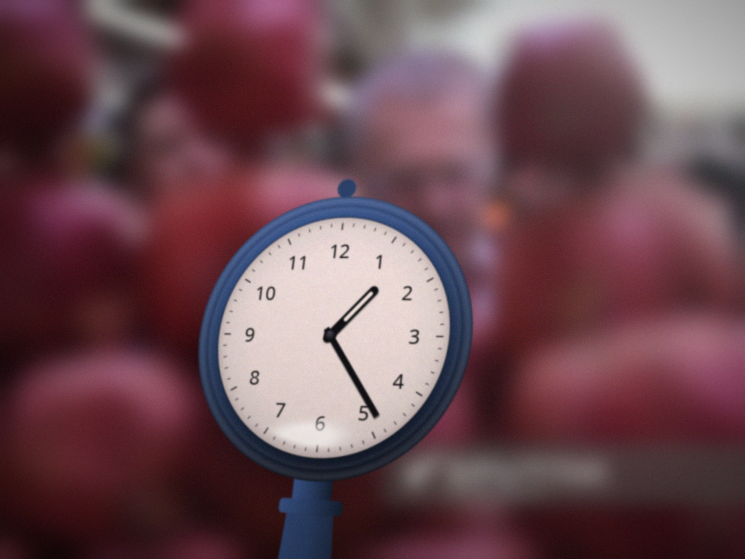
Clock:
1:24
